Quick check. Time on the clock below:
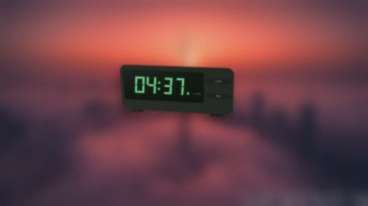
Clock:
4:37
